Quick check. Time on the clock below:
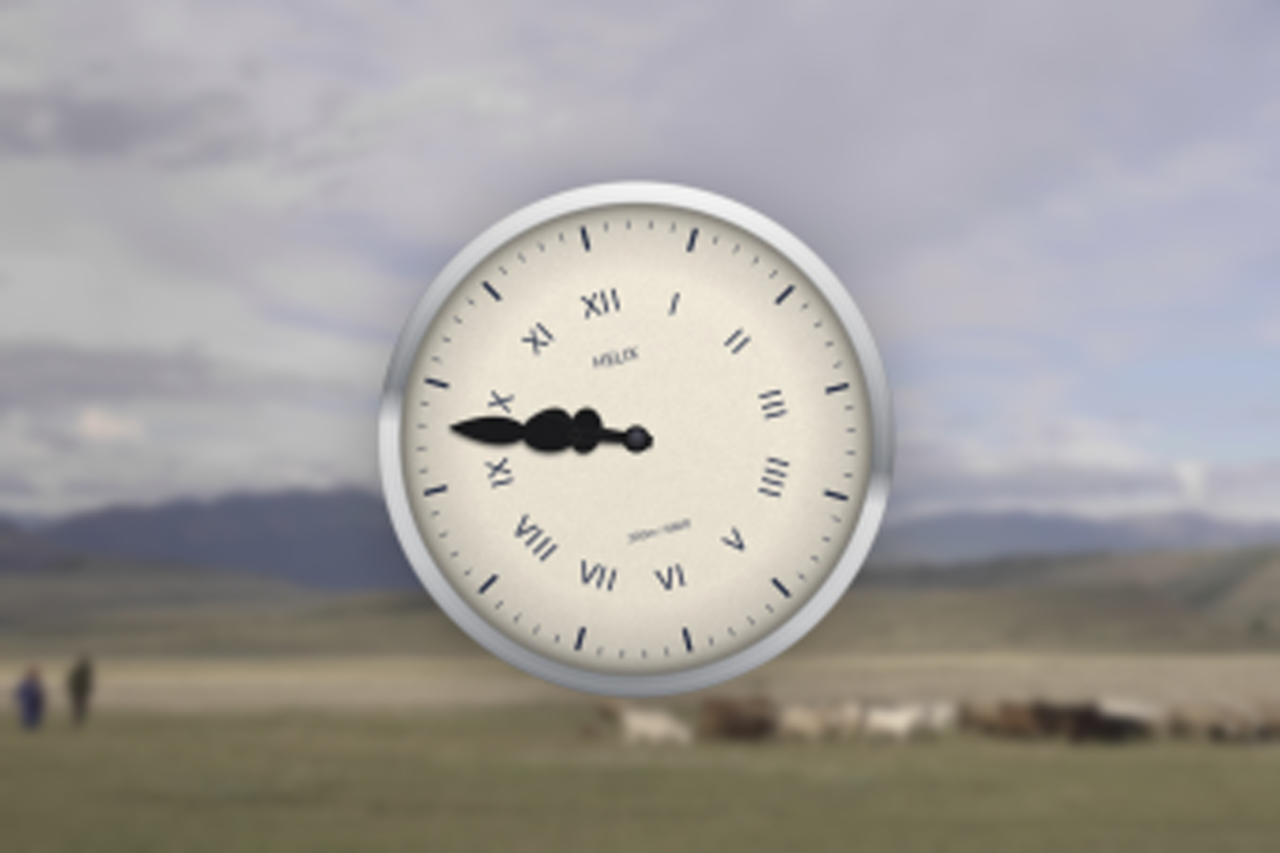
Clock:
9:48
